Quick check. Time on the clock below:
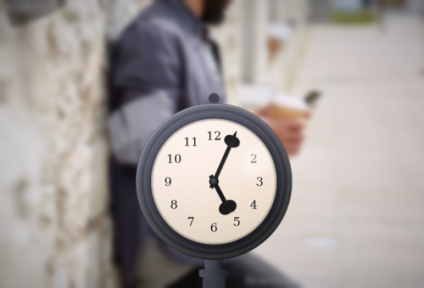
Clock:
5:04
